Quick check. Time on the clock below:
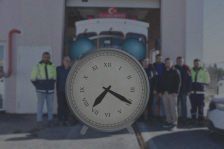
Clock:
7:20
